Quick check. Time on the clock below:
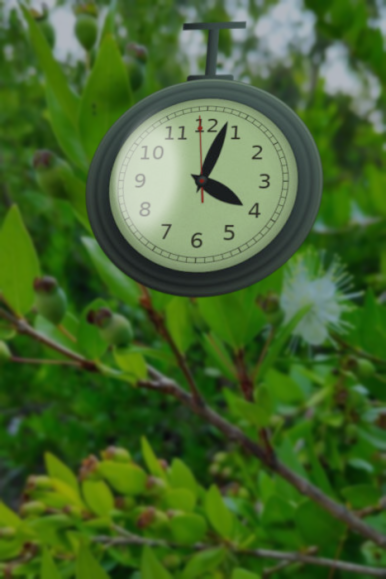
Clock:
4:02:59
